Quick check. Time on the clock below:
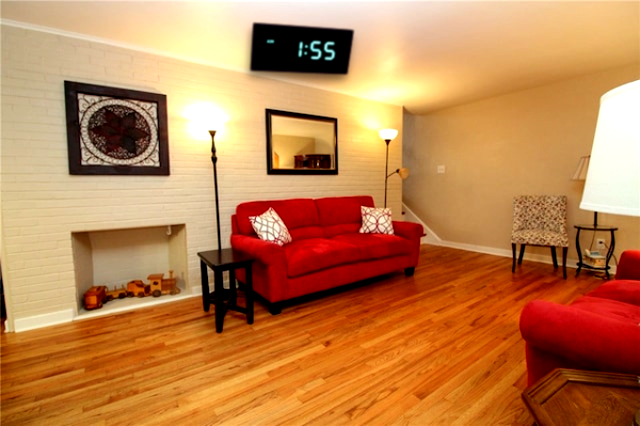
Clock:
1:55
